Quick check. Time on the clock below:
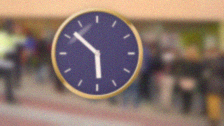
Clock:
5:52
